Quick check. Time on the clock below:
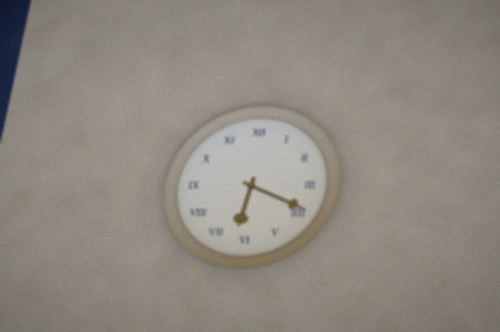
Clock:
6:19
